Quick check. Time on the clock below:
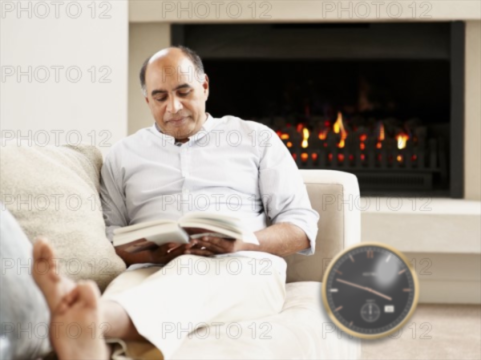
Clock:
3:48
